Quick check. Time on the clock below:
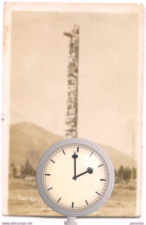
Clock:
1:59
